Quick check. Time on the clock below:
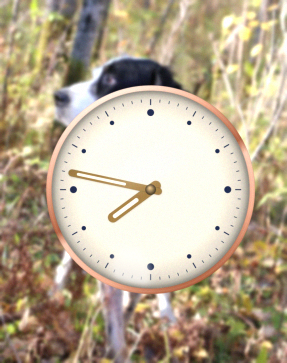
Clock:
7:47
